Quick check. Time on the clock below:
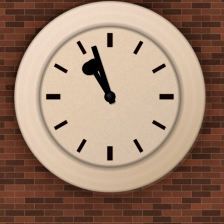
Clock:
10:57
